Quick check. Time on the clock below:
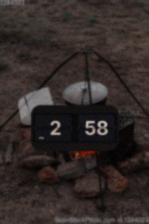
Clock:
2:58
